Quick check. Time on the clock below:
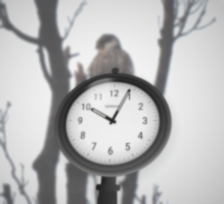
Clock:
10:04
